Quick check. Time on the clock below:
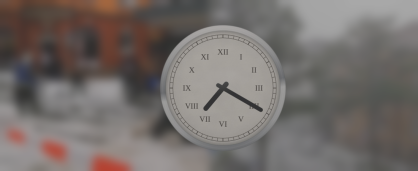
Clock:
7:20
